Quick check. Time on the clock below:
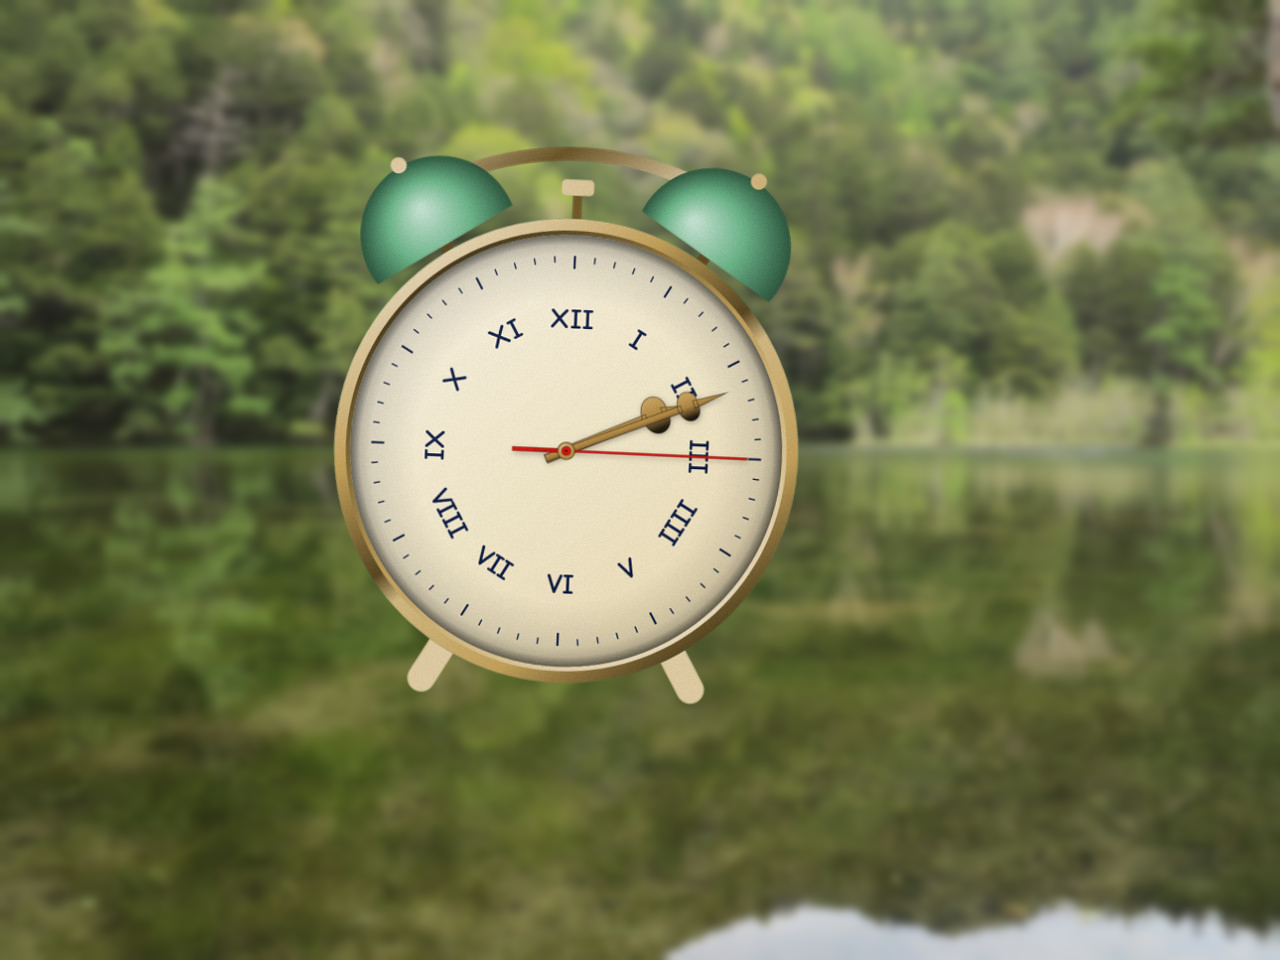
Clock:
2:11:15
